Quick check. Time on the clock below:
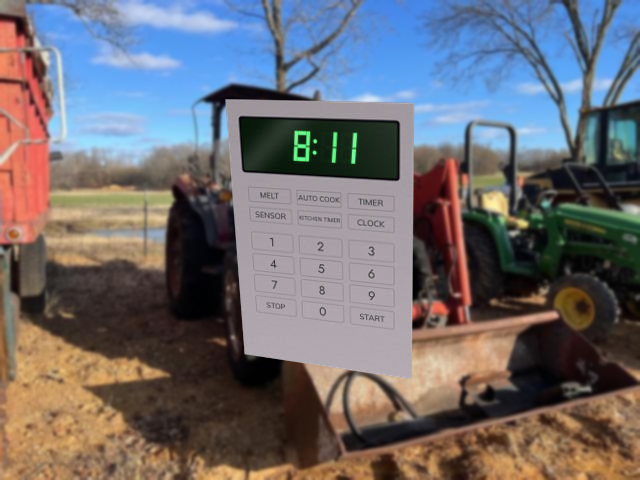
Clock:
8:11
